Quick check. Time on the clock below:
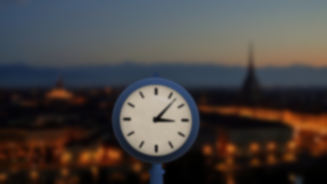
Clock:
3:07
